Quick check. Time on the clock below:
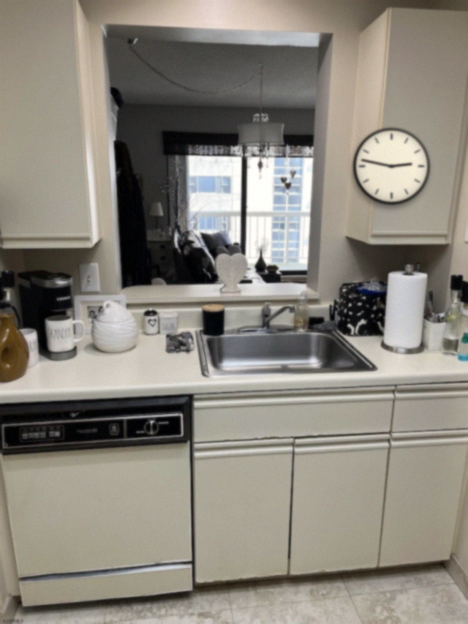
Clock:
2:47
